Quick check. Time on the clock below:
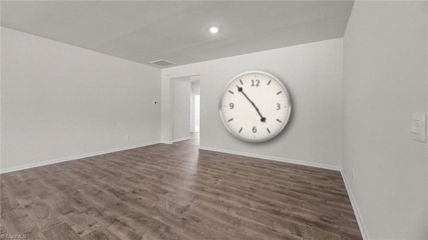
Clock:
4:53
